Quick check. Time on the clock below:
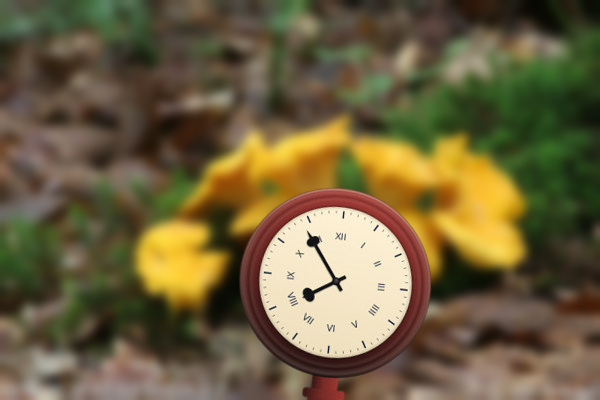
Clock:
7:54
